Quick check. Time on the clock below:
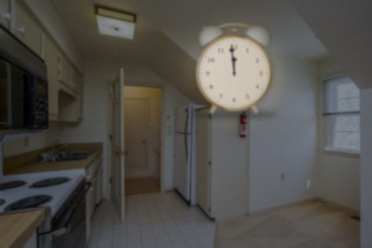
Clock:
11:59
